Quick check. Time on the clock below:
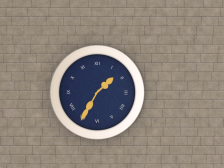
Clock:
1:35
